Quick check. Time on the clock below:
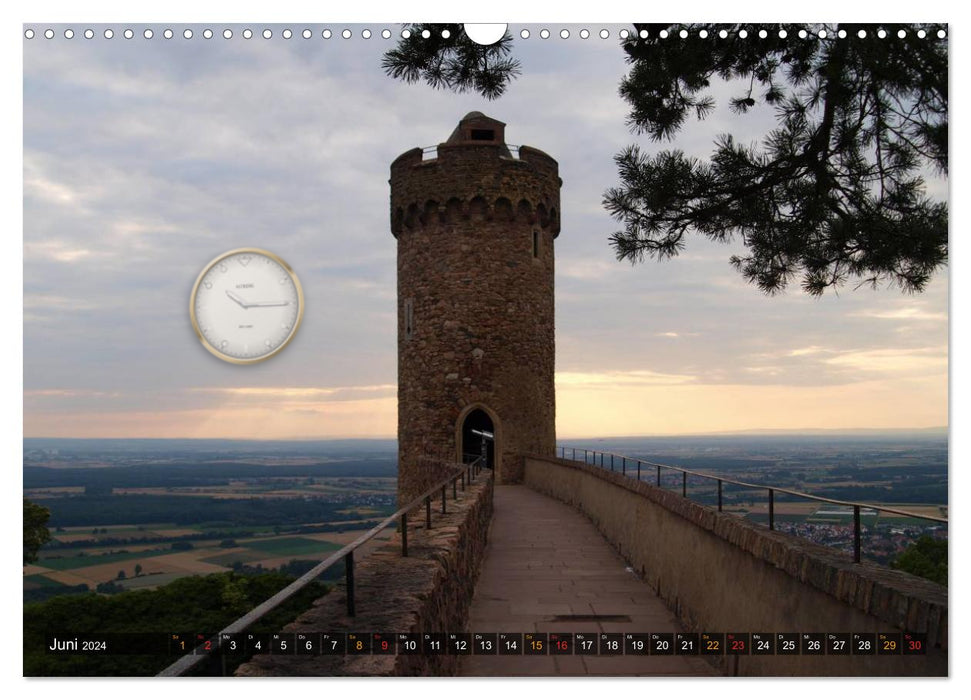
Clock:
10:15
